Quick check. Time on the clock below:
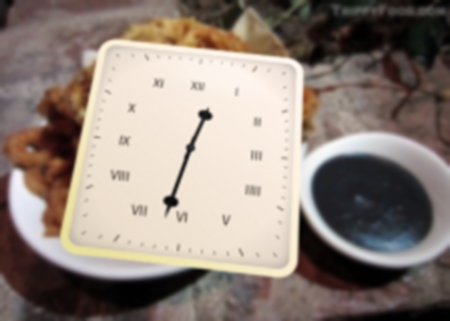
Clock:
12:32
